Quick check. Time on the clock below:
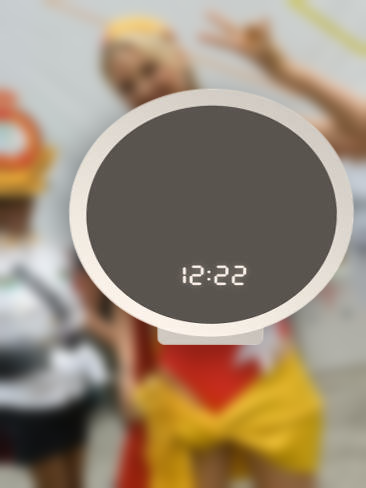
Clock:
12:22
